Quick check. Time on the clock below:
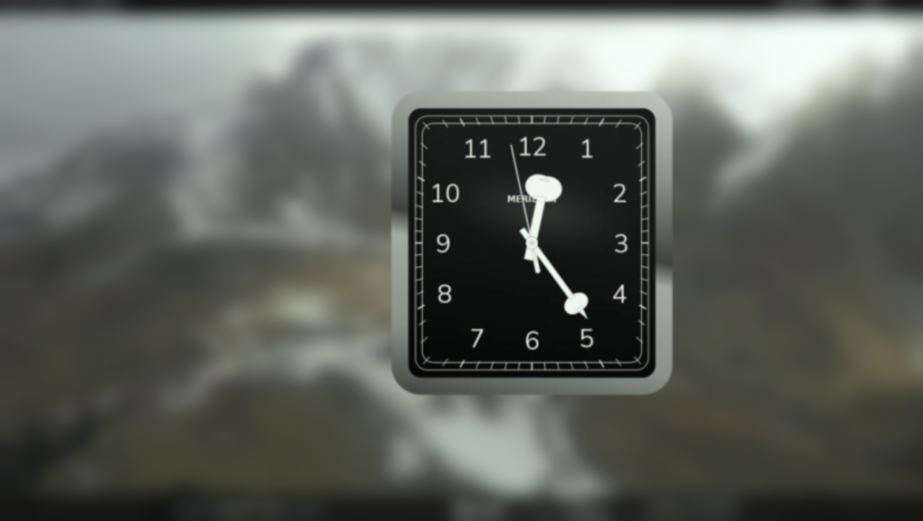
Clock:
12:23:58
